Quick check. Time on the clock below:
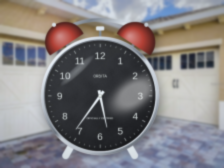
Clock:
5:36
